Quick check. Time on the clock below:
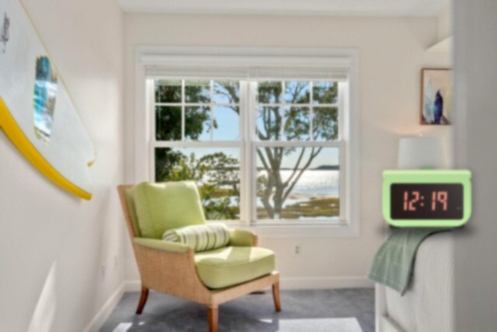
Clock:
12:19
